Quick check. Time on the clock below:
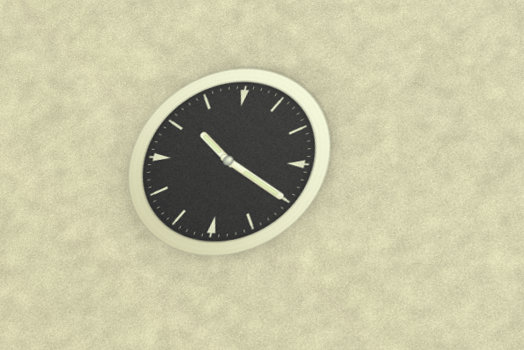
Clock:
10:20
